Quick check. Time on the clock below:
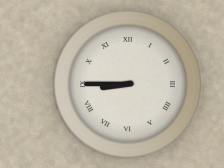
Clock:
8:45
